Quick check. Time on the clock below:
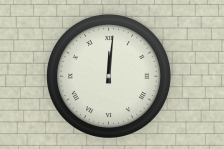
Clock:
12:01
